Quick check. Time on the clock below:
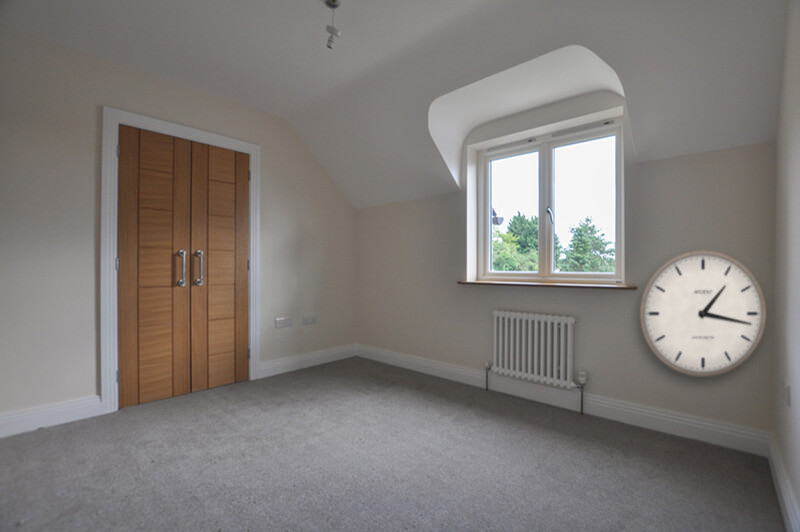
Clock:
1:17
